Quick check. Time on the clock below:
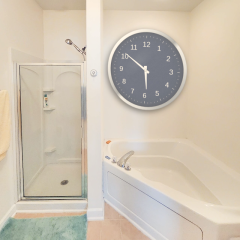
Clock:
5:51
